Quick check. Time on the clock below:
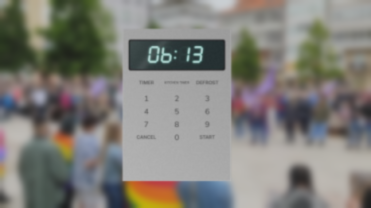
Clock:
6:13
